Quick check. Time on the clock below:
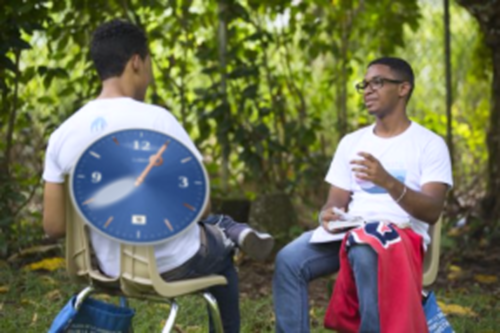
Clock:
1:05
